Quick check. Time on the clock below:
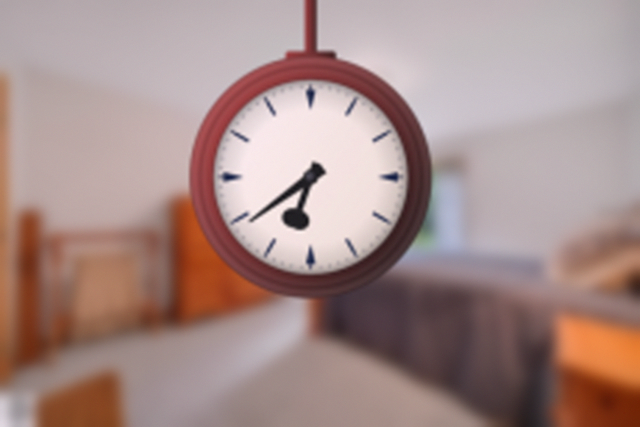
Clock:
6:39
